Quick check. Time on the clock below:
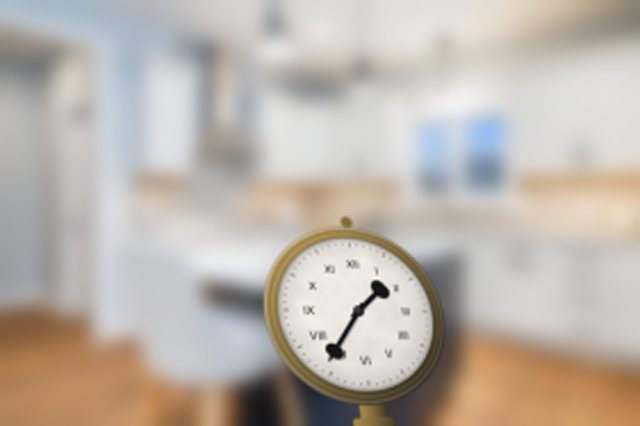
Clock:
1:36
